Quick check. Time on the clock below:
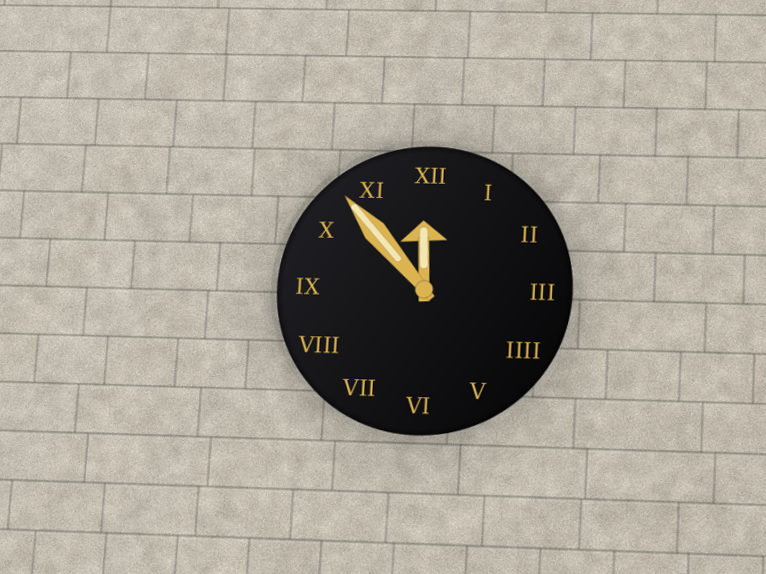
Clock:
11:53
